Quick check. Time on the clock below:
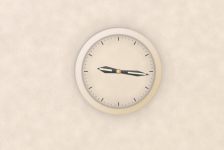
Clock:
9:16
